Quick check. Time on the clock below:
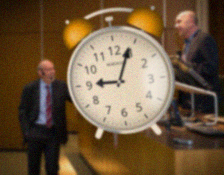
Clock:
9:04
